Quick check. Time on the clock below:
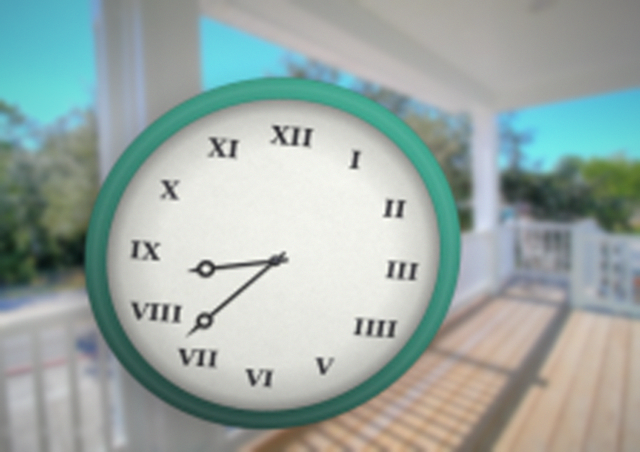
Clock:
8:37
